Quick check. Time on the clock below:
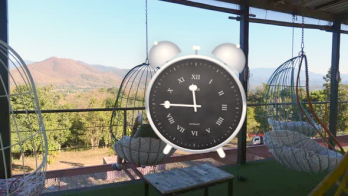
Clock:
11:45
